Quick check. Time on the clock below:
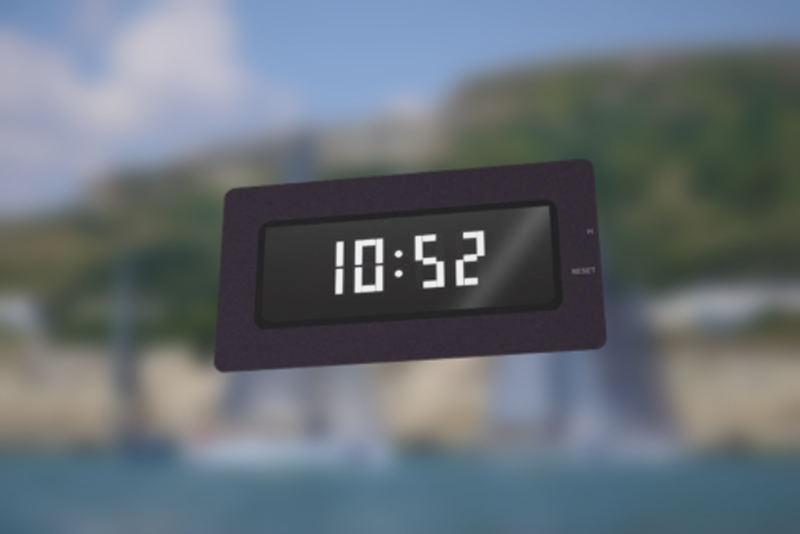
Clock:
10:52
